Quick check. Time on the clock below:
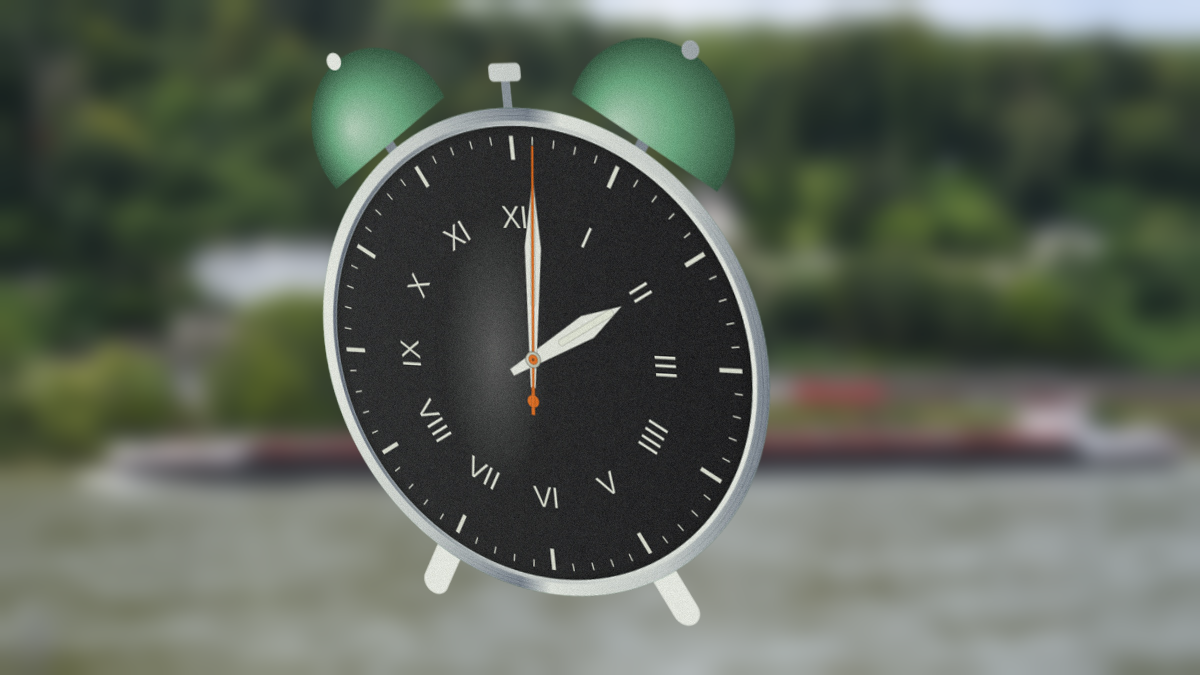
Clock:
2:01:01
